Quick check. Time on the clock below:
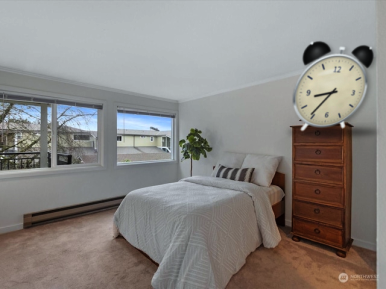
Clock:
8:36
